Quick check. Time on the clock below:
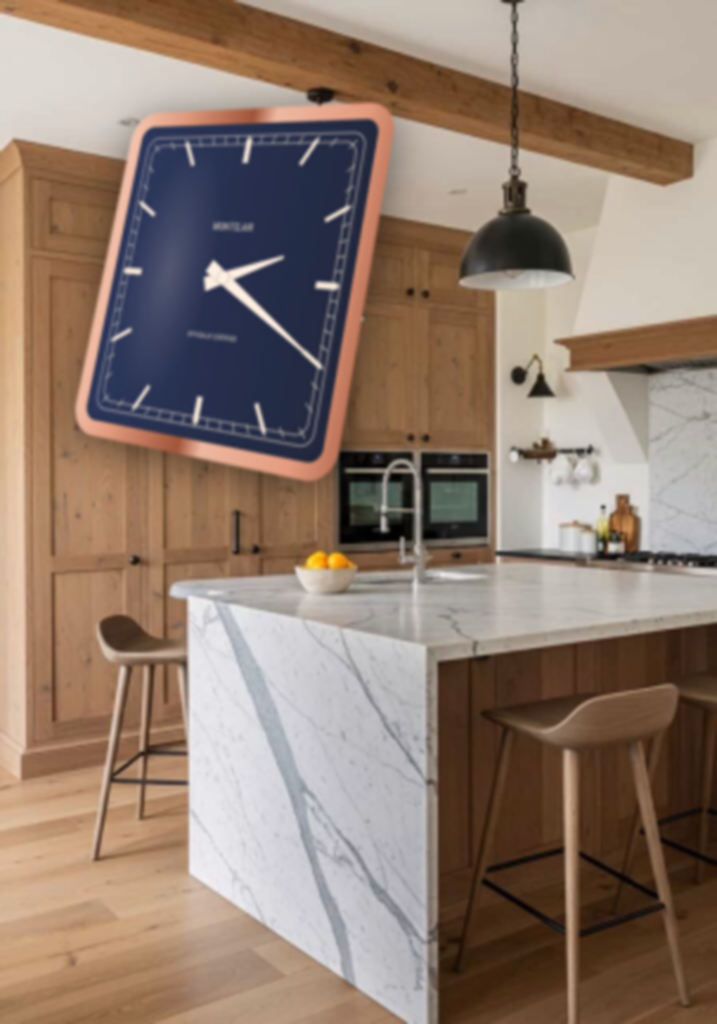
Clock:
2:20
